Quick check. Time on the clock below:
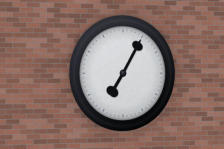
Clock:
7:05
